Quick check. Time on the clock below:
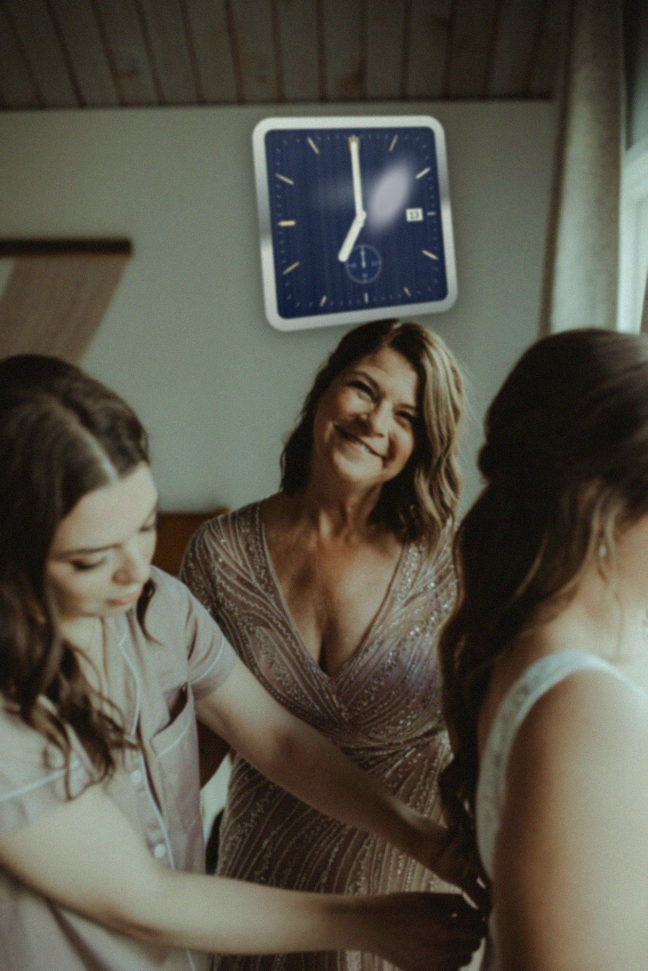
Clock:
7:00
